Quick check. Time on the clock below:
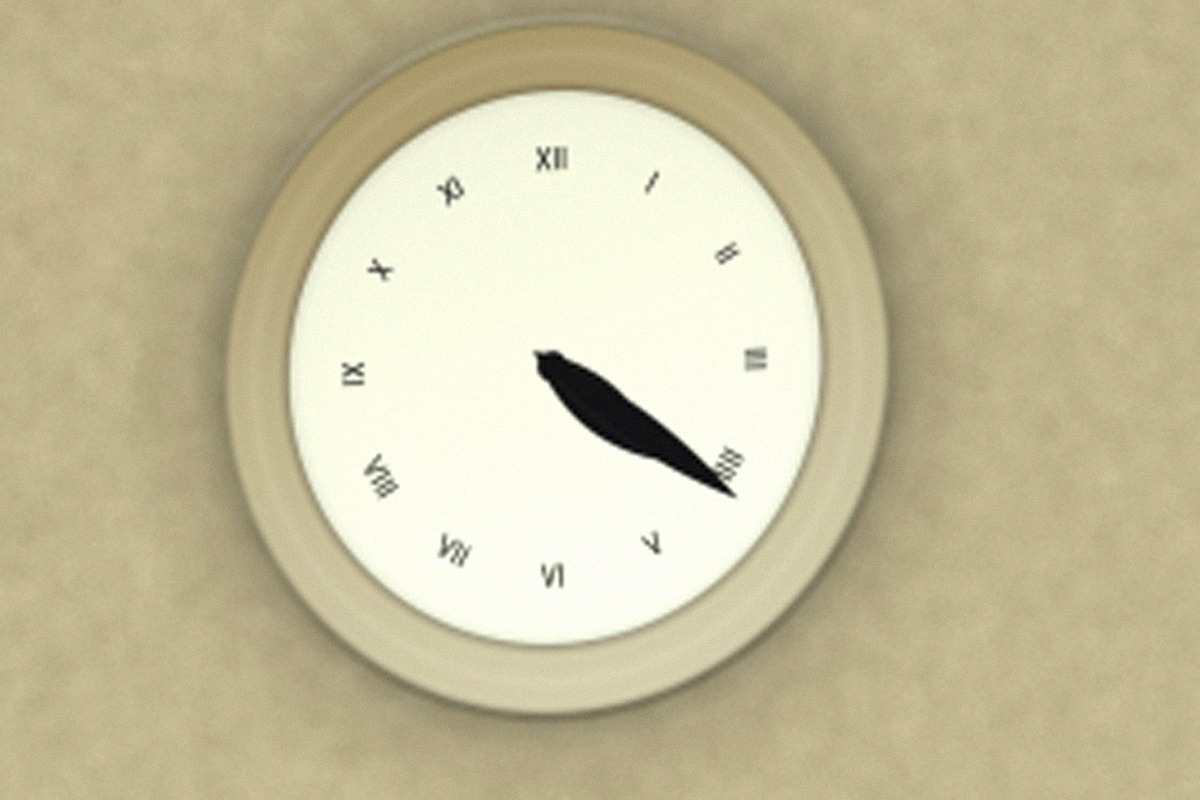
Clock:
4:21
